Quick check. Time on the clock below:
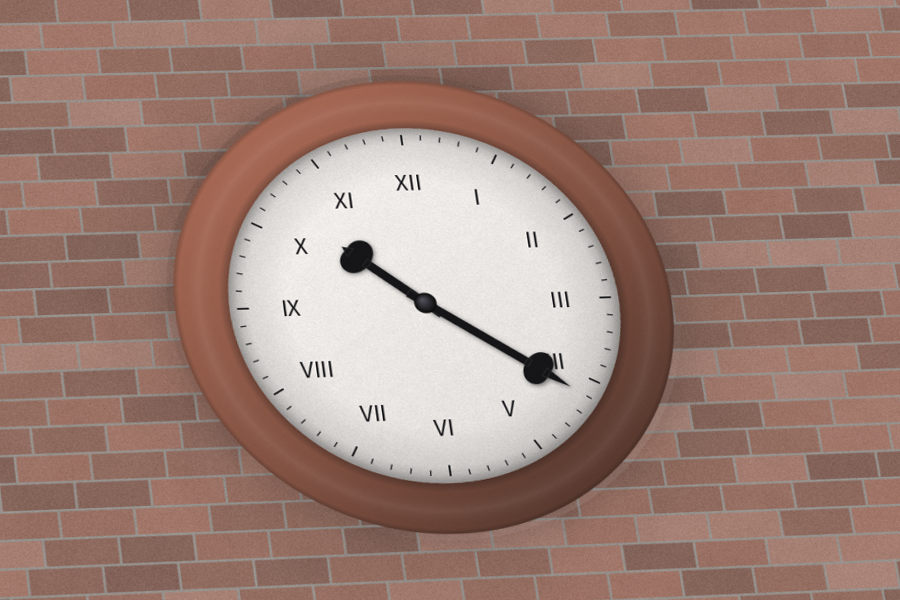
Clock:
10:21
